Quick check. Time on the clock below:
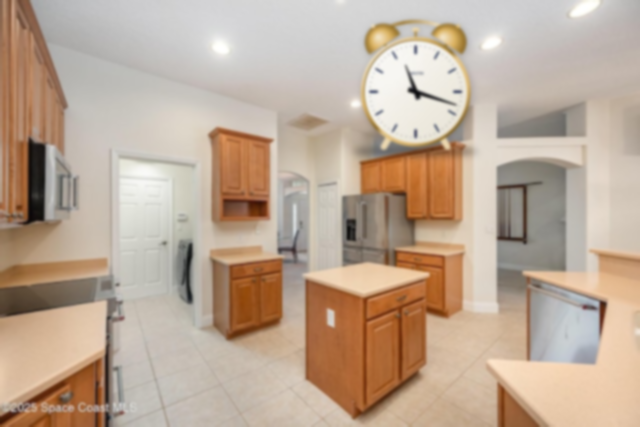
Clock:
11:18
